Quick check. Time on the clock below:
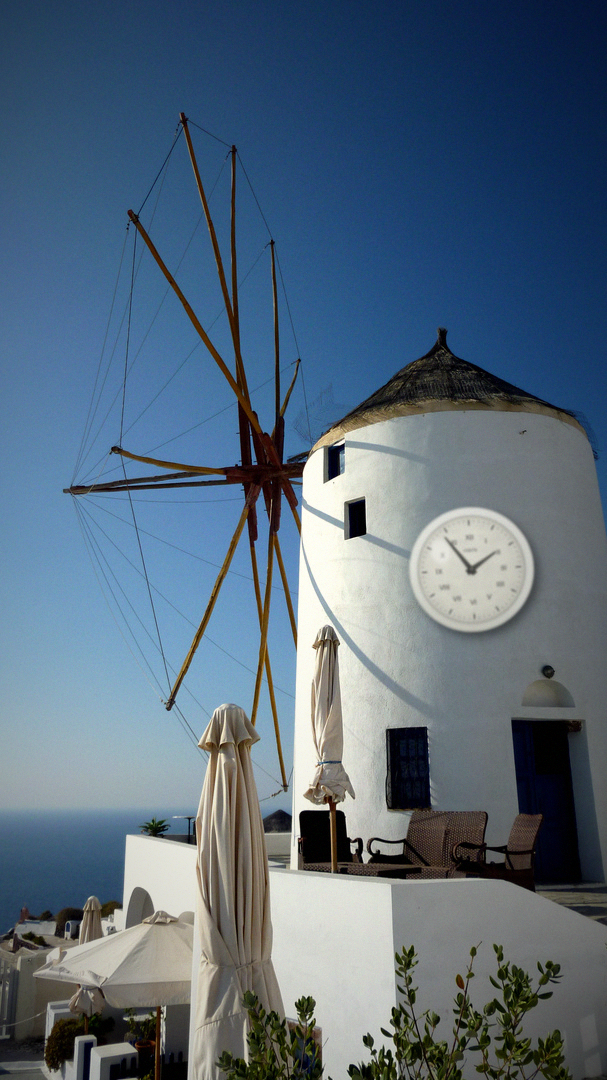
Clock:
1:54
